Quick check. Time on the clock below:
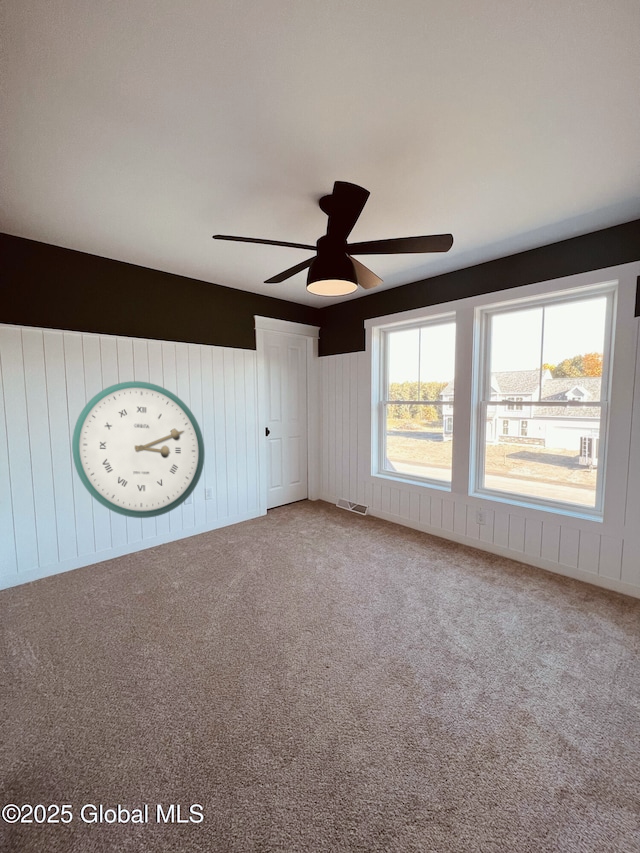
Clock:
3:11
